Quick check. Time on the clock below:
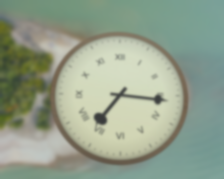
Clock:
7:16
